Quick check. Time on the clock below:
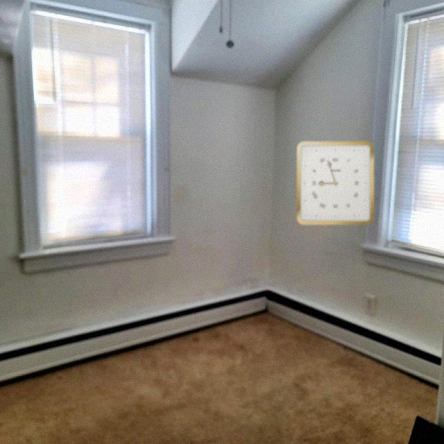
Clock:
8:57
